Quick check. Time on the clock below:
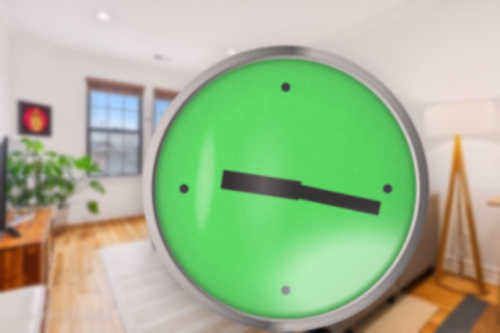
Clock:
9:17
